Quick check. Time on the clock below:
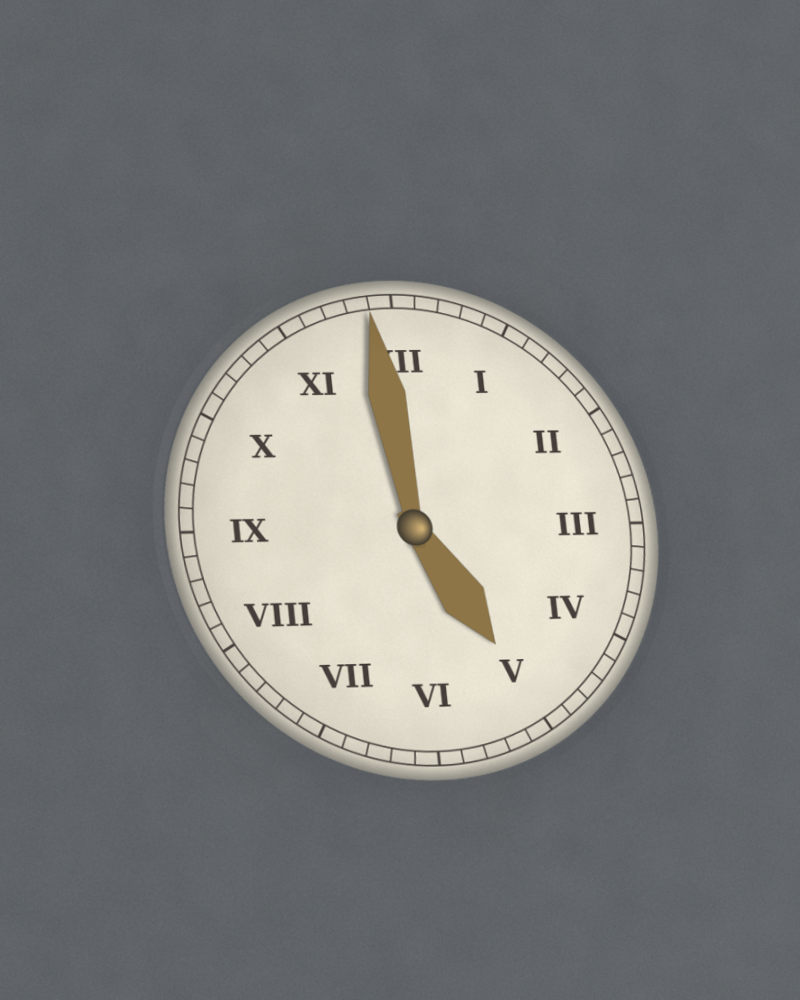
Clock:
4:59
